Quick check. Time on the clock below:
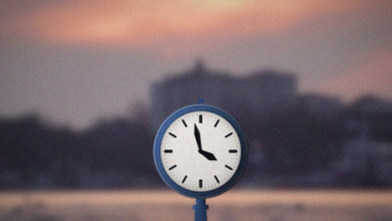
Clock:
3:58
